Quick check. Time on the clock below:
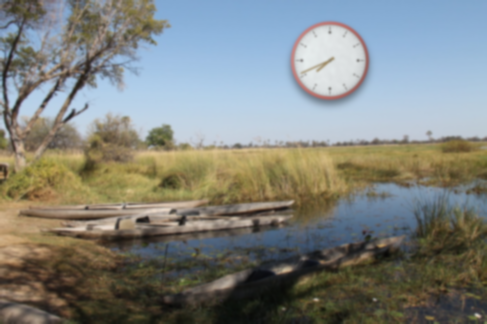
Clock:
7:41
